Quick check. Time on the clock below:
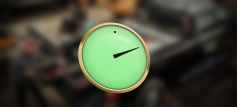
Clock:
2:11
